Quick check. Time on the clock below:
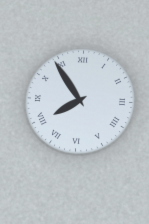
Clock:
7:54
